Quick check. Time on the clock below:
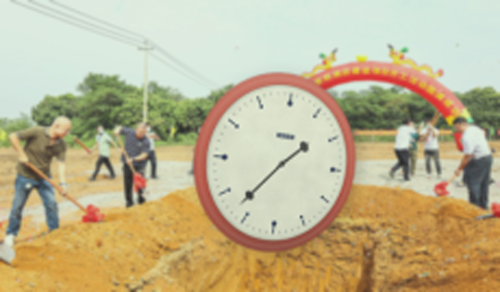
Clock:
1:37
